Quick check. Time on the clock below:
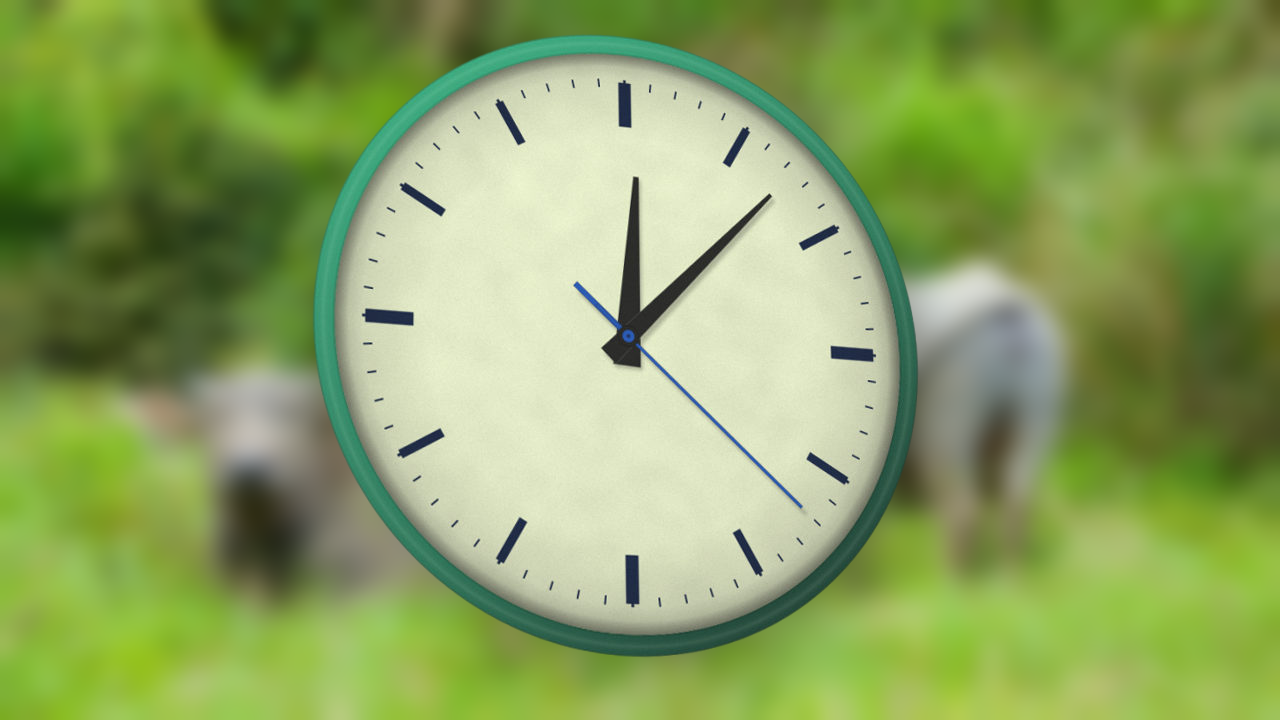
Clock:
12:07:22
